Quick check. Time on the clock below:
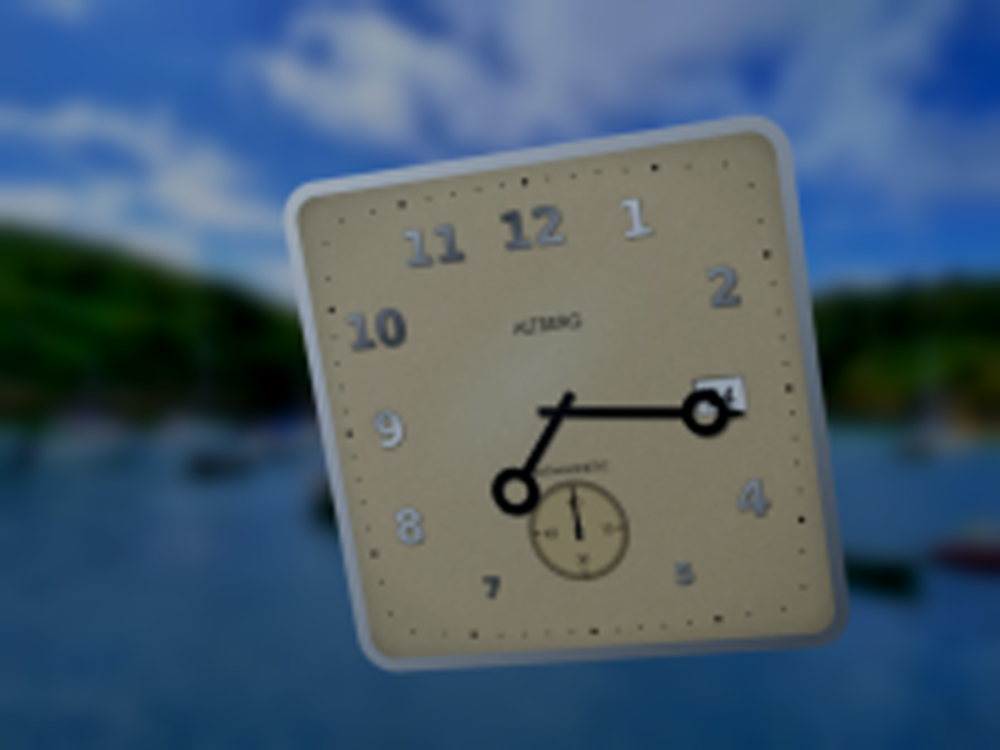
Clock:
7:16
